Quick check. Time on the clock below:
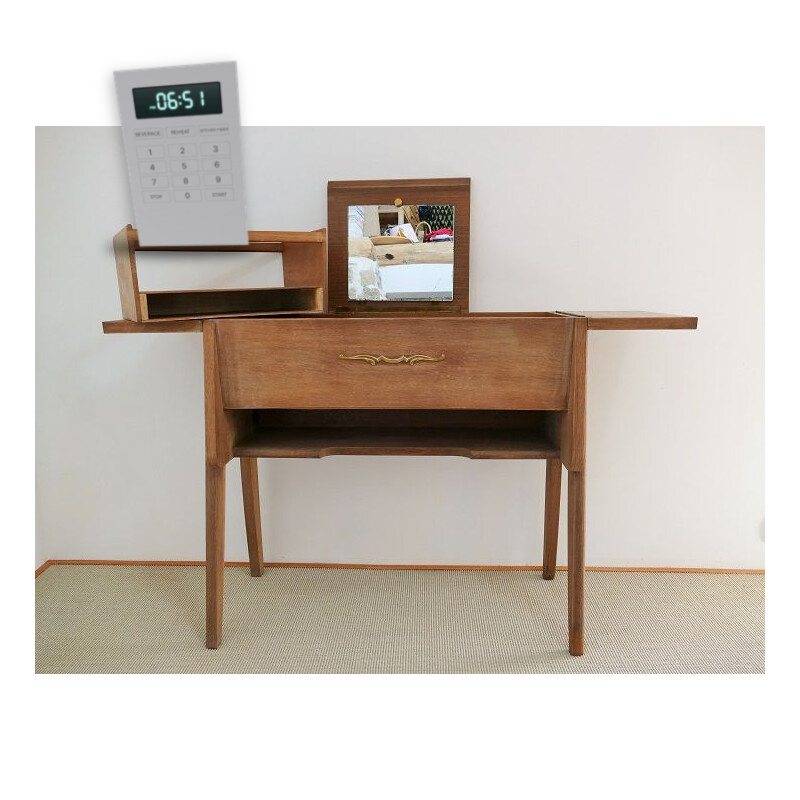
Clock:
6:51
